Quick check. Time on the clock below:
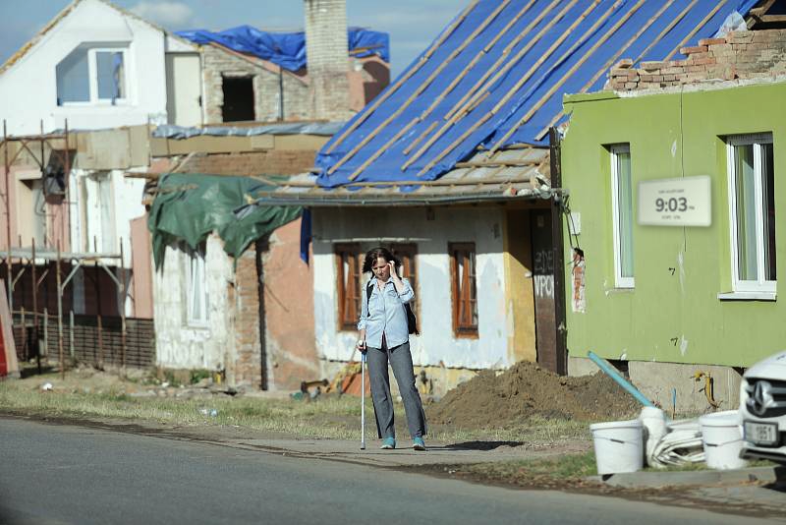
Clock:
9:03
